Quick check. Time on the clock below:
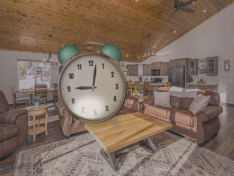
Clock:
9:02
